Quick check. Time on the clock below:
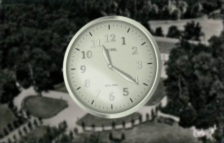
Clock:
11:21
